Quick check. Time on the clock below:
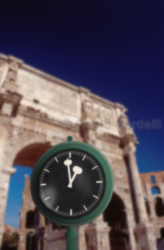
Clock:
12:59
